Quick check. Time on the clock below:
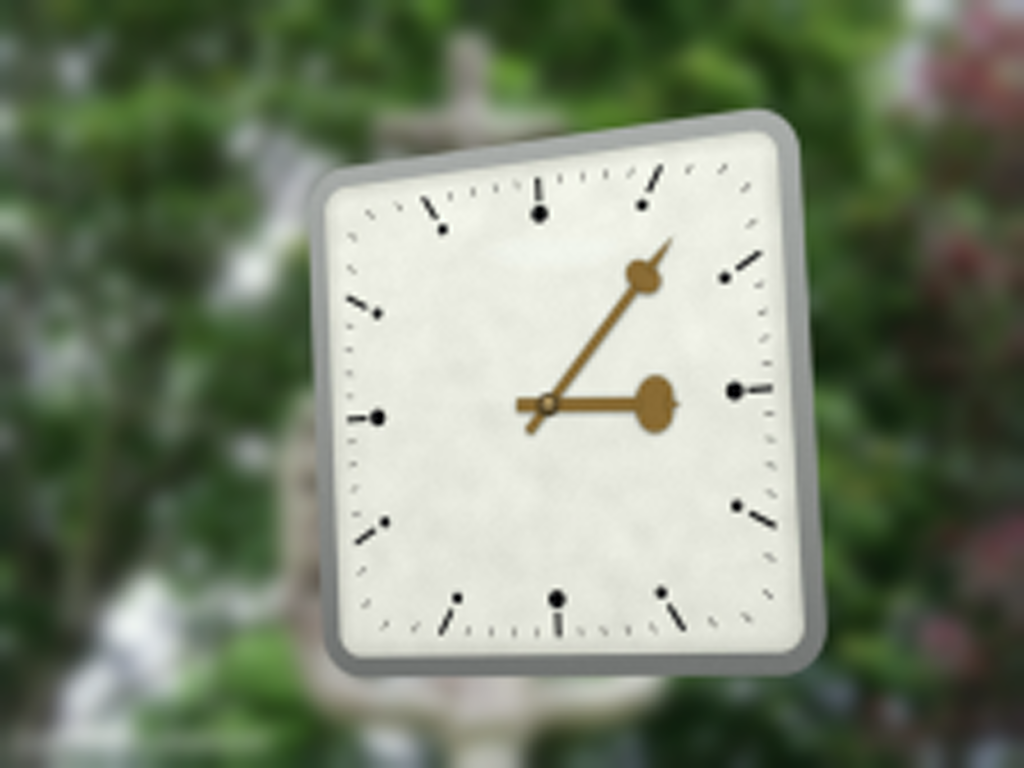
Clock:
3:07
